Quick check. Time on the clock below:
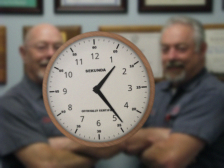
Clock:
1:24
